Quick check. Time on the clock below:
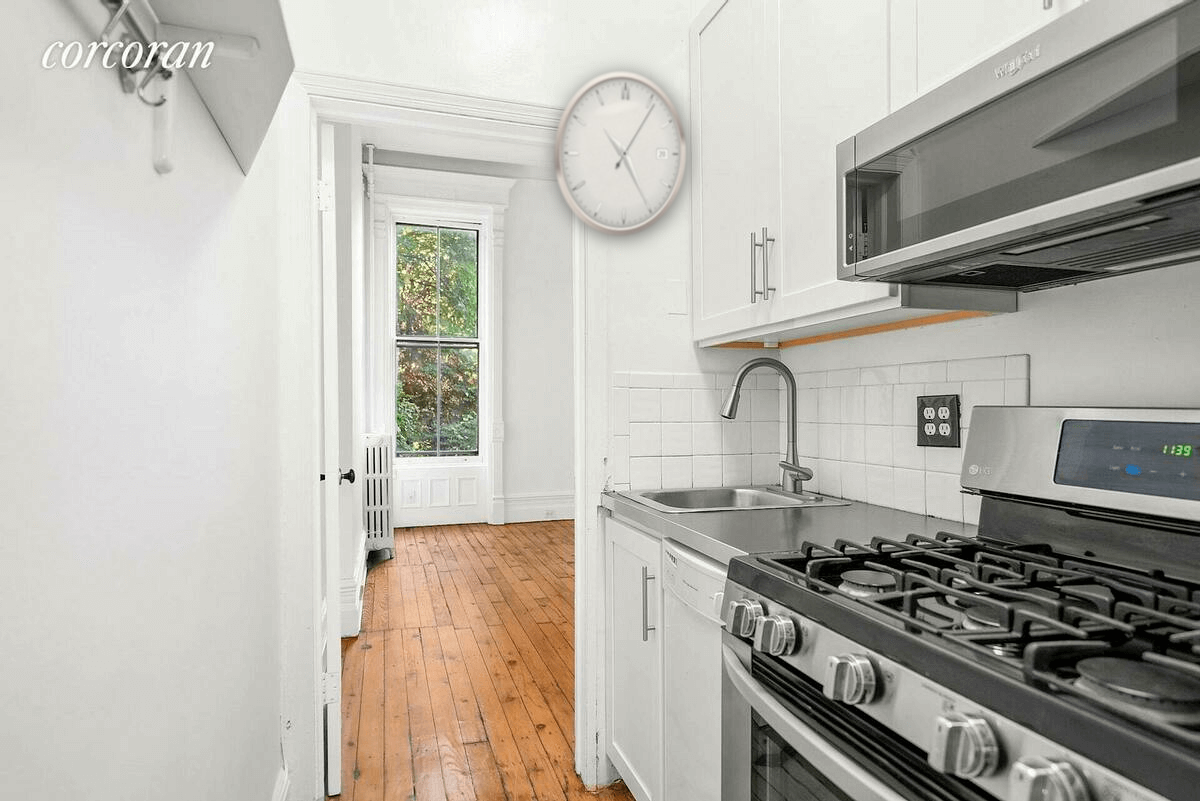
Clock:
10:25:06
